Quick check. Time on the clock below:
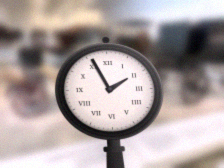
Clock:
1:56
